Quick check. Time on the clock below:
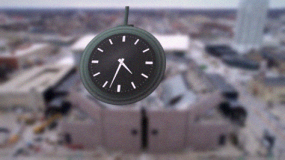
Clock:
4:33
